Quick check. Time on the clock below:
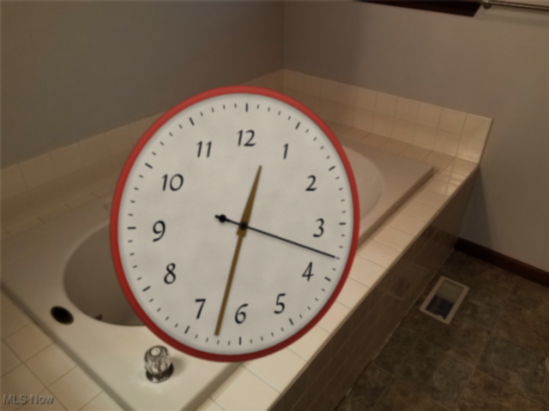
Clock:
12:32:18
